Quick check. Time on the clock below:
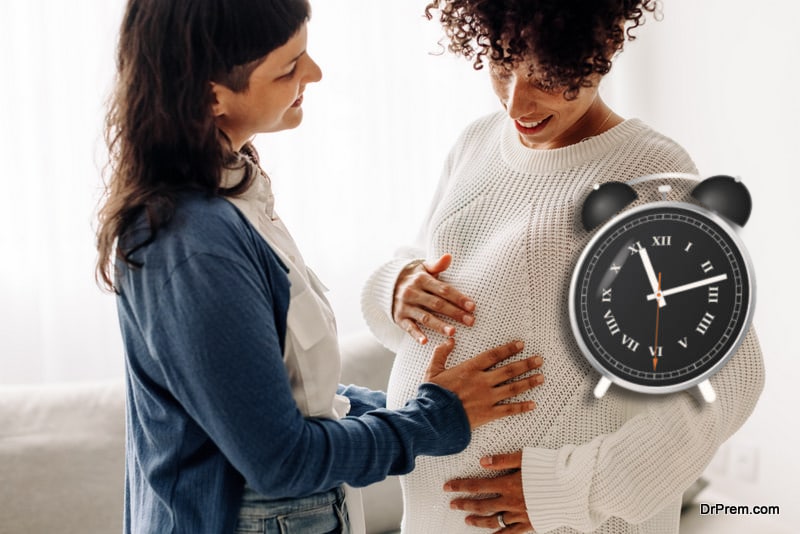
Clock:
11:12:30
